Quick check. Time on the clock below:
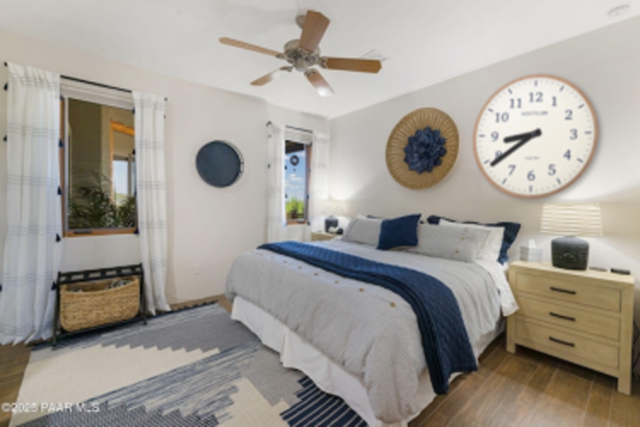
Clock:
8:39
